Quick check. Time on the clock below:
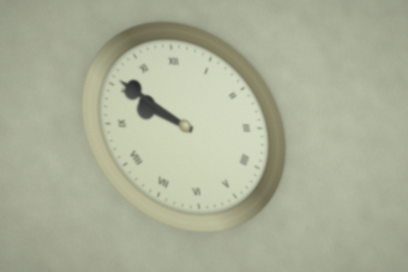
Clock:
9:51
